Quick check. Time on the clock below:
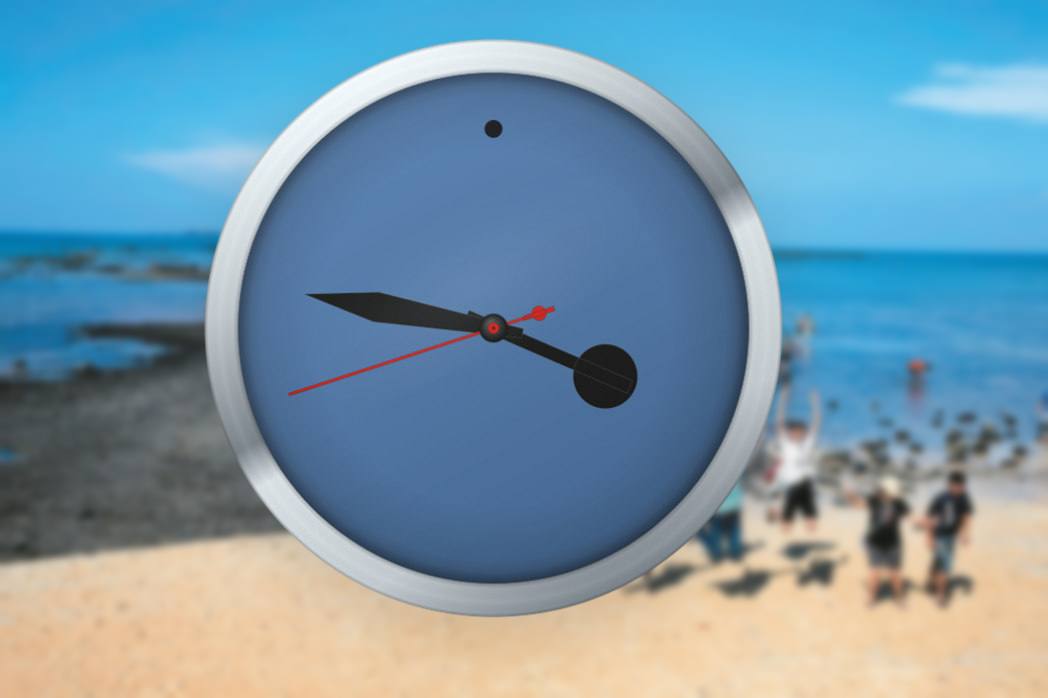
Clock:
3:46:42
